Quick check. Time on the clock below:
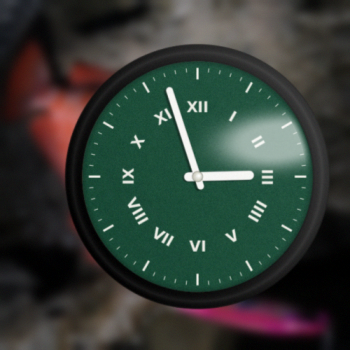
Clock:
2:57
